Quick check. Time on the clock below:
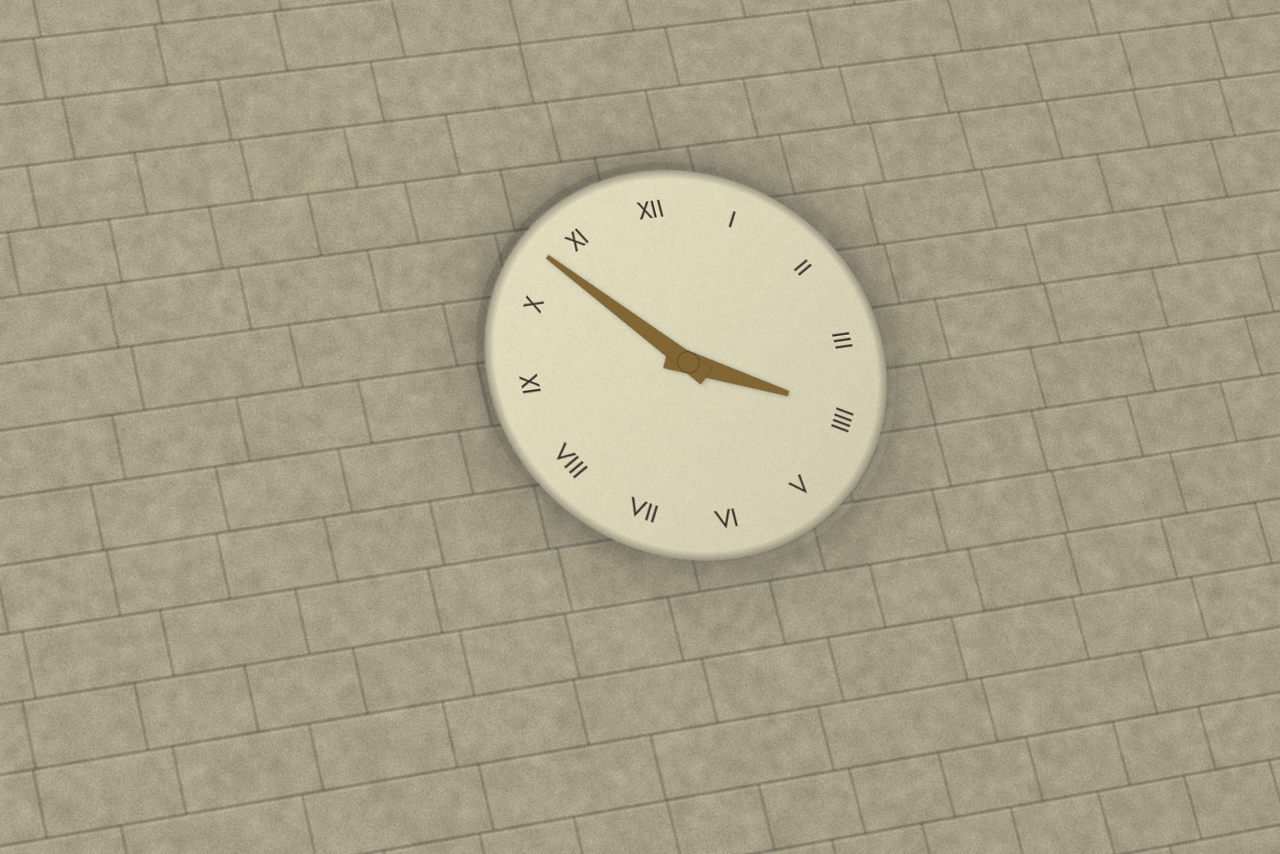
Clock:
3:53
